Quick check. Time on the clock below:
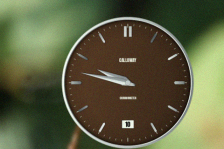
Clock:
9:47
